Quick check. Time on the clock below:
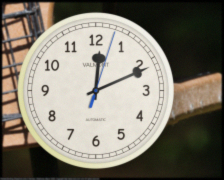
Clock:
12:11:03
